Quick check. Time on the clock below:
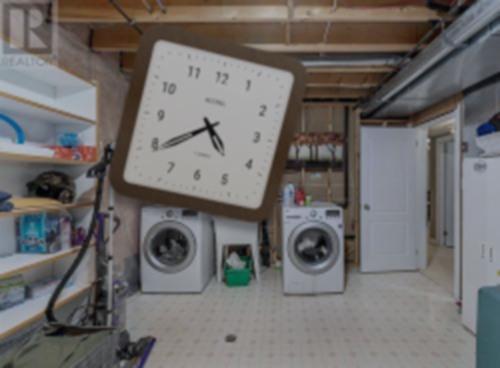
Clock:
4:39
